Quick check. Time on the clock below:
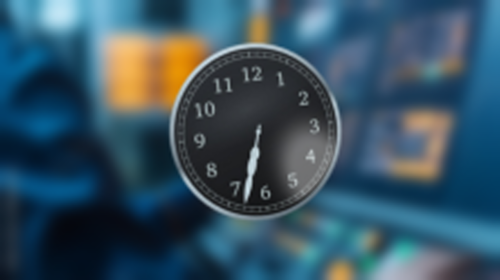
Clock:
6:33
